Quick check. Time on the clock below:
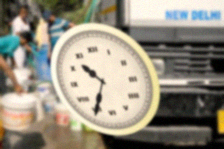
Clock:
10:35
